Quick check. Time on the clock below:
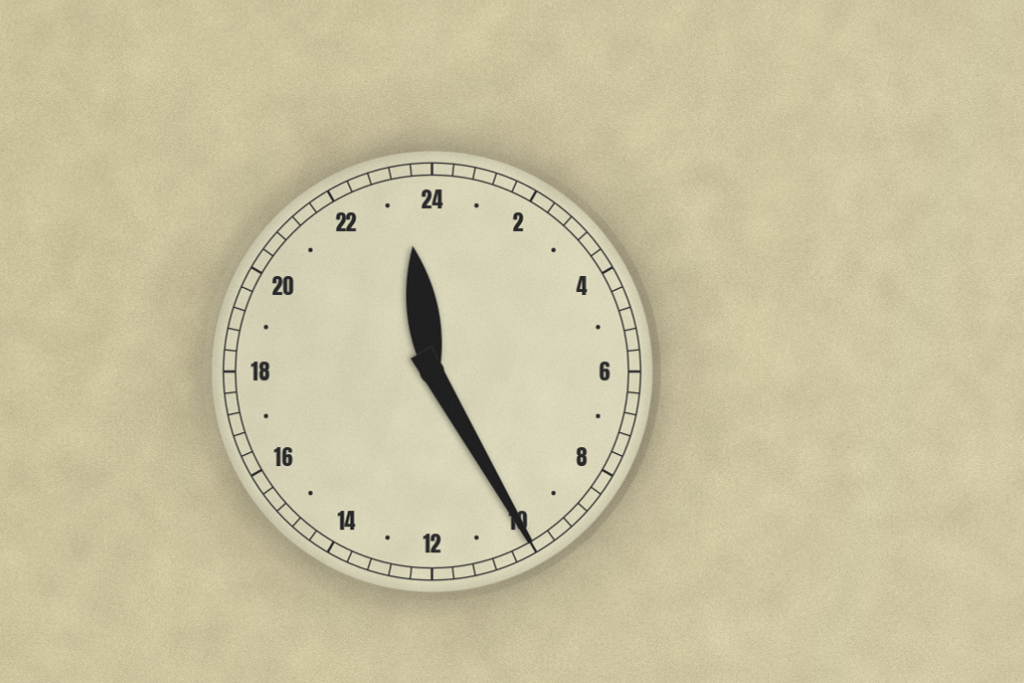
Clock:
23:25
